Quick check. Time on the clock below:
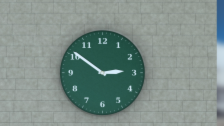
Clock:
2:51
